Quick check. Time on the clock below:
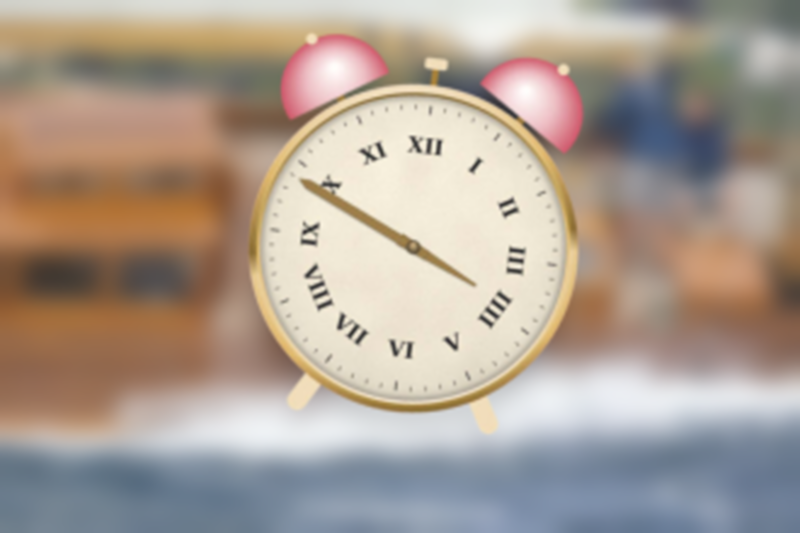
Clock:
3:49
